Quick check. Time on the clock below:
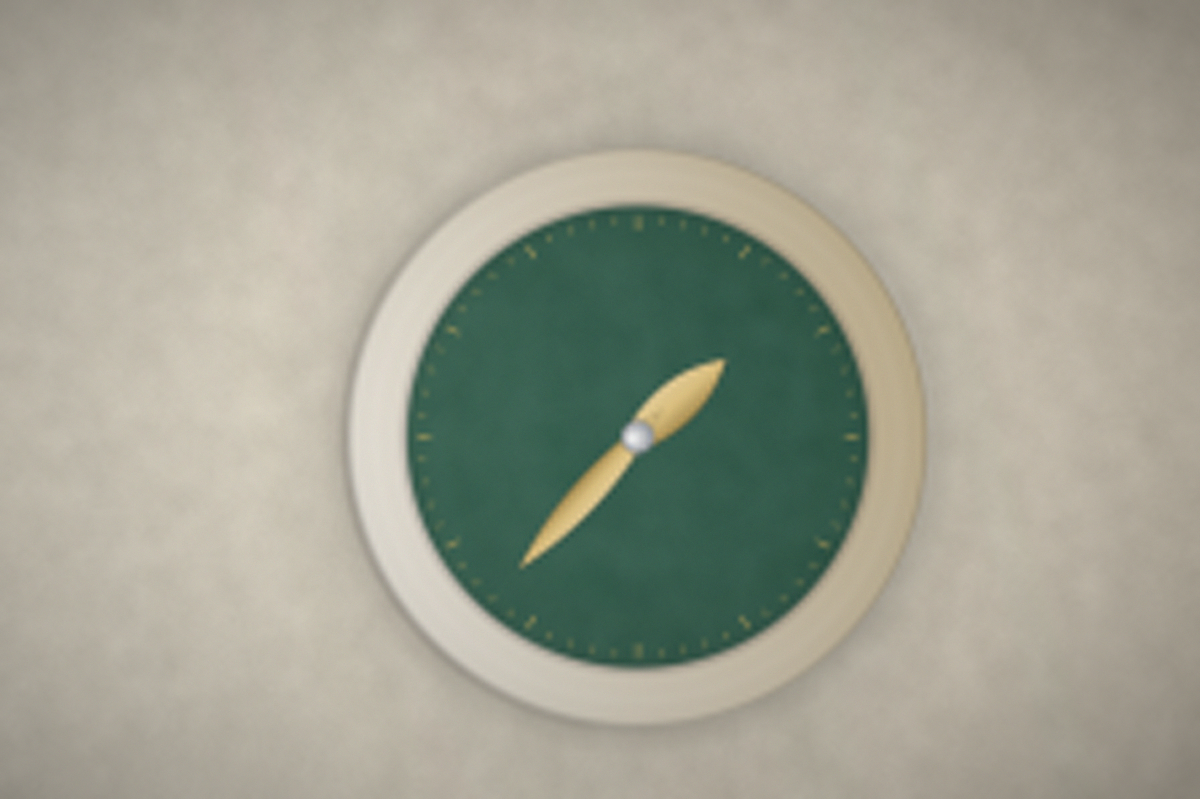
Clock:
1:37
